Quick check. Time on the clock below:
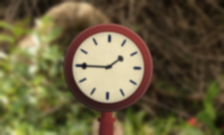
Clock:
1:45
